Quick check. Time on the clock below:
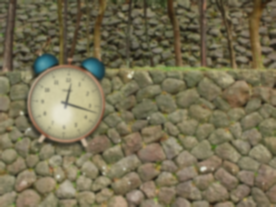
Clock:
12:17
